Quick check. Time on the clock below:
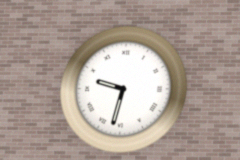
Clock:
9:32
